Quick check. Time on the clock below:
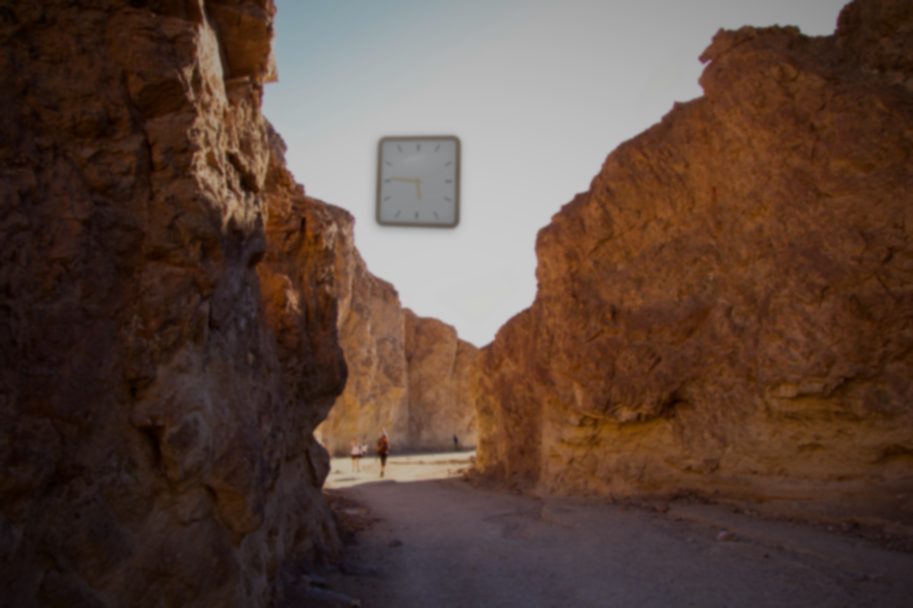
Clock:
5:46
